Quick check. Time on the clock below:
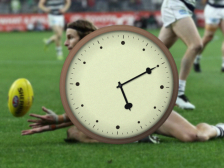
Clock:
5:10
